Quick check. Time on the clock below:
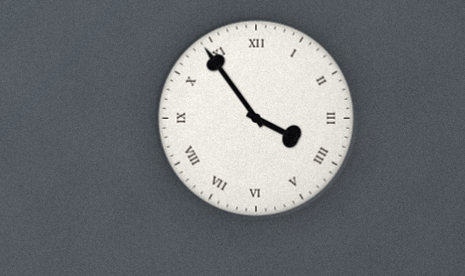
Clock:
3:54
